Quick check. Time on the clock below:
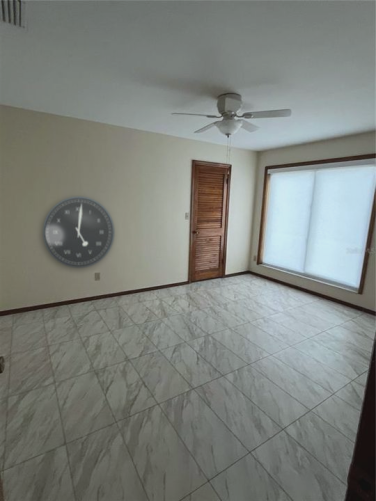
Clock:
5:01
